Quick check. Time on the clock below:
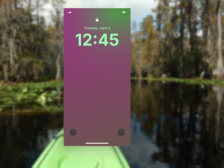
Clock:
12:45
